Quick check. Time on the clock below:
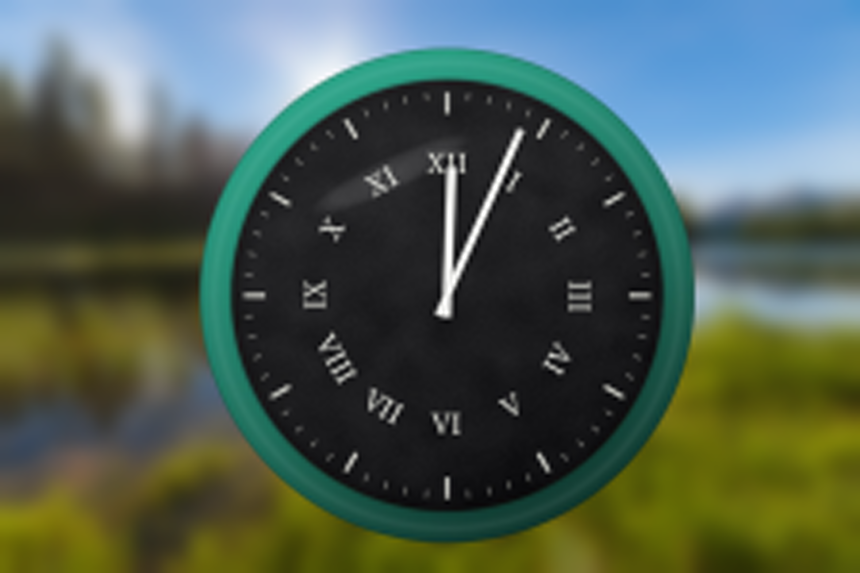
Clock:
12:04
